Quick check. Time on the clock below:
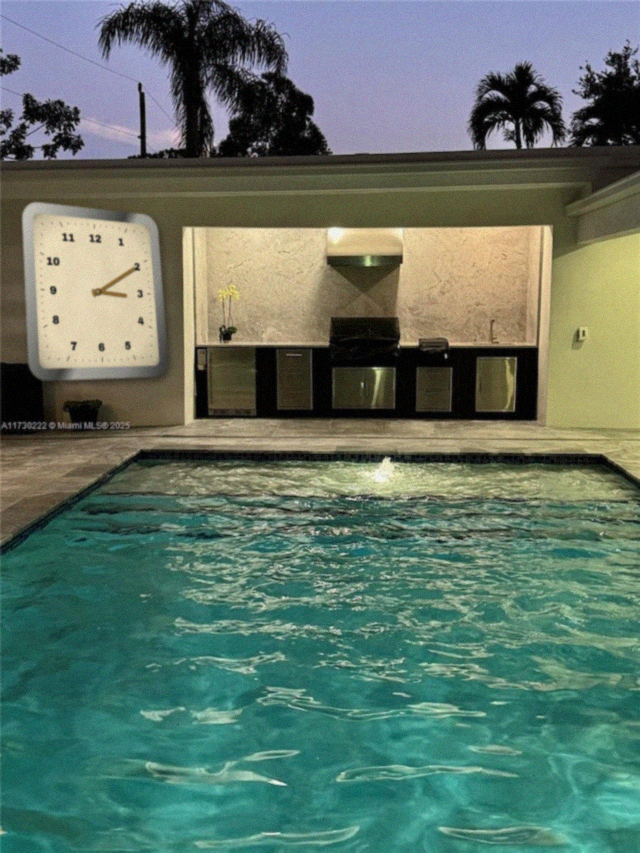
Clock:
3:10
